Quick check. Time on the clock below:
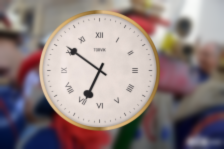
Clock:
6:51
